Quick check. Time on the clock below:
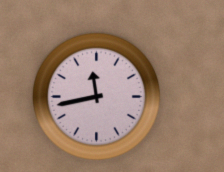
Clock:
11:43
